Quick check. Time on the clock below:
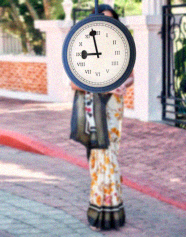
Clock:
8:58
